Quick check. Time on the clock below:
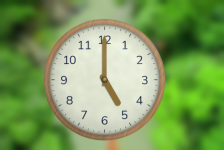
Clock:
5:00
